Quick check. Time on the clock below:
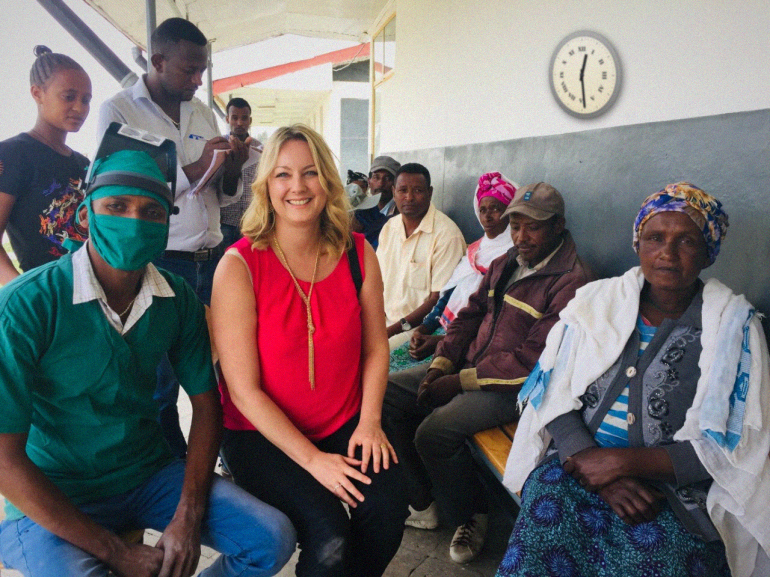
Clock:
12:29
